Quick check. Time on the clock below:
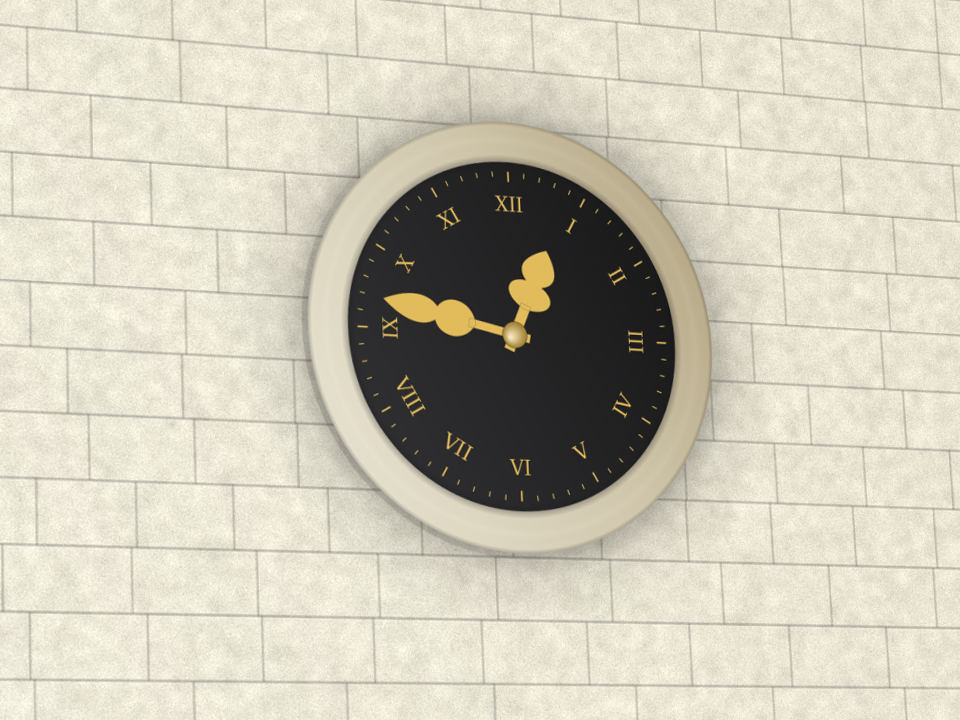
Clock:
12:47
